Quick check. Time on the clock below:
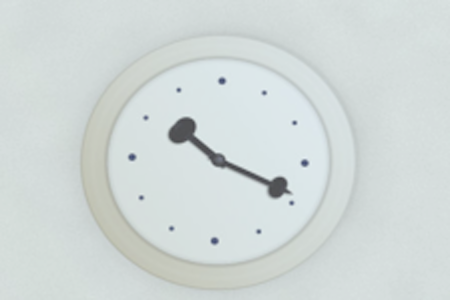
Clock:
10:19
